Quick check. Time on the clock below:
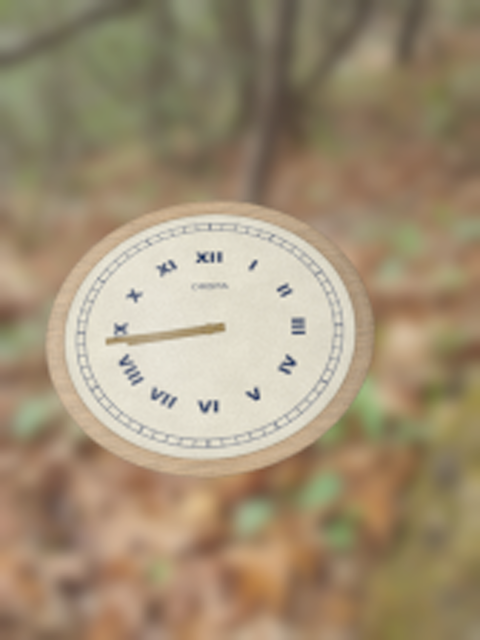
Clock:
8:44
